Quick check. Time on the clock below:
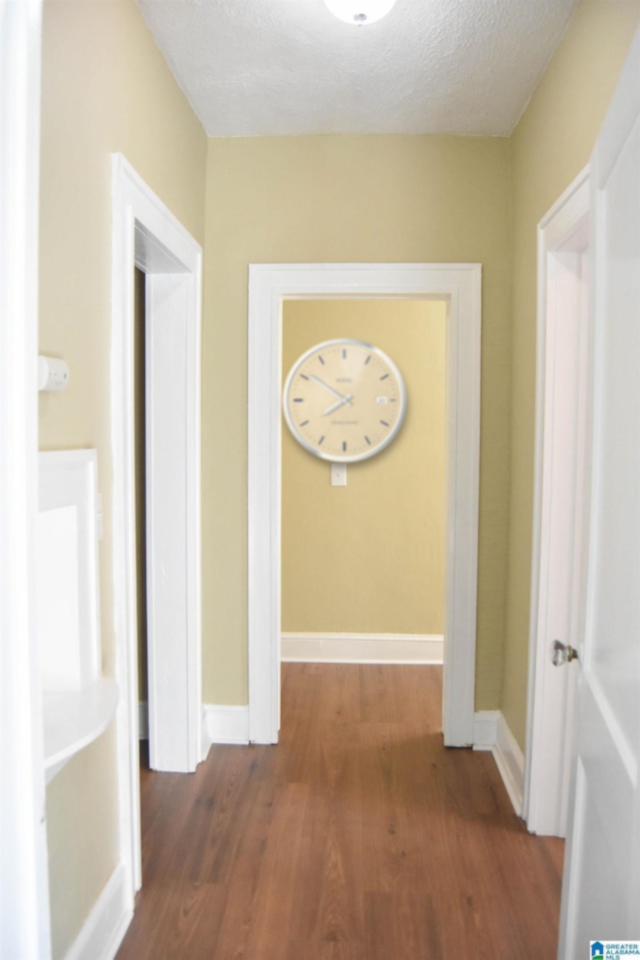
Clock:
7:51
